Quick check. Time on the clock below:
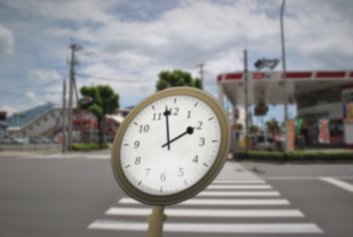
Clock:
1:58
